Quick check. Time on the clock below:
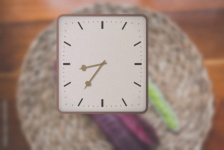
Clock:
8:36
